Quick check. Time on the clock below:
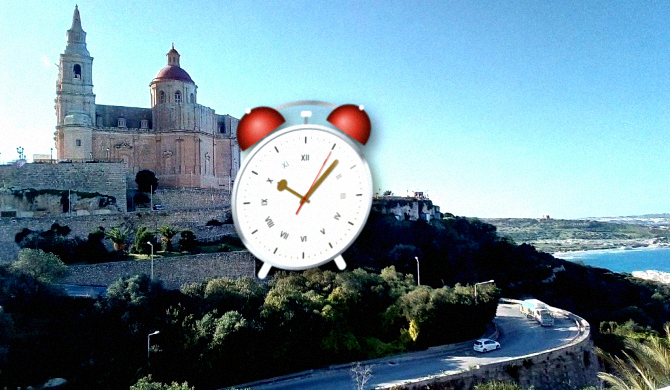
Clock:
10:07:05
